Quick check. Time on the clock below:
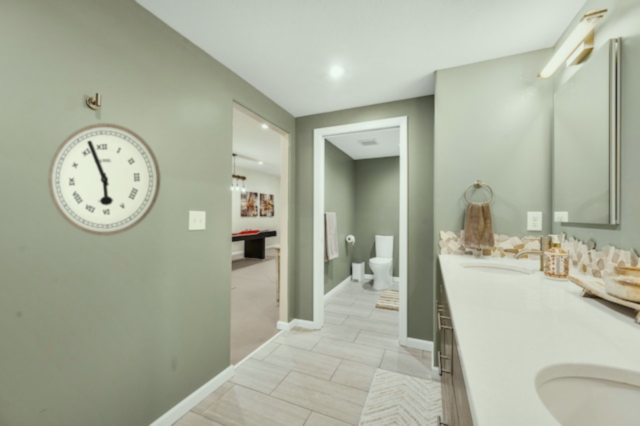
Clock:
5:57
